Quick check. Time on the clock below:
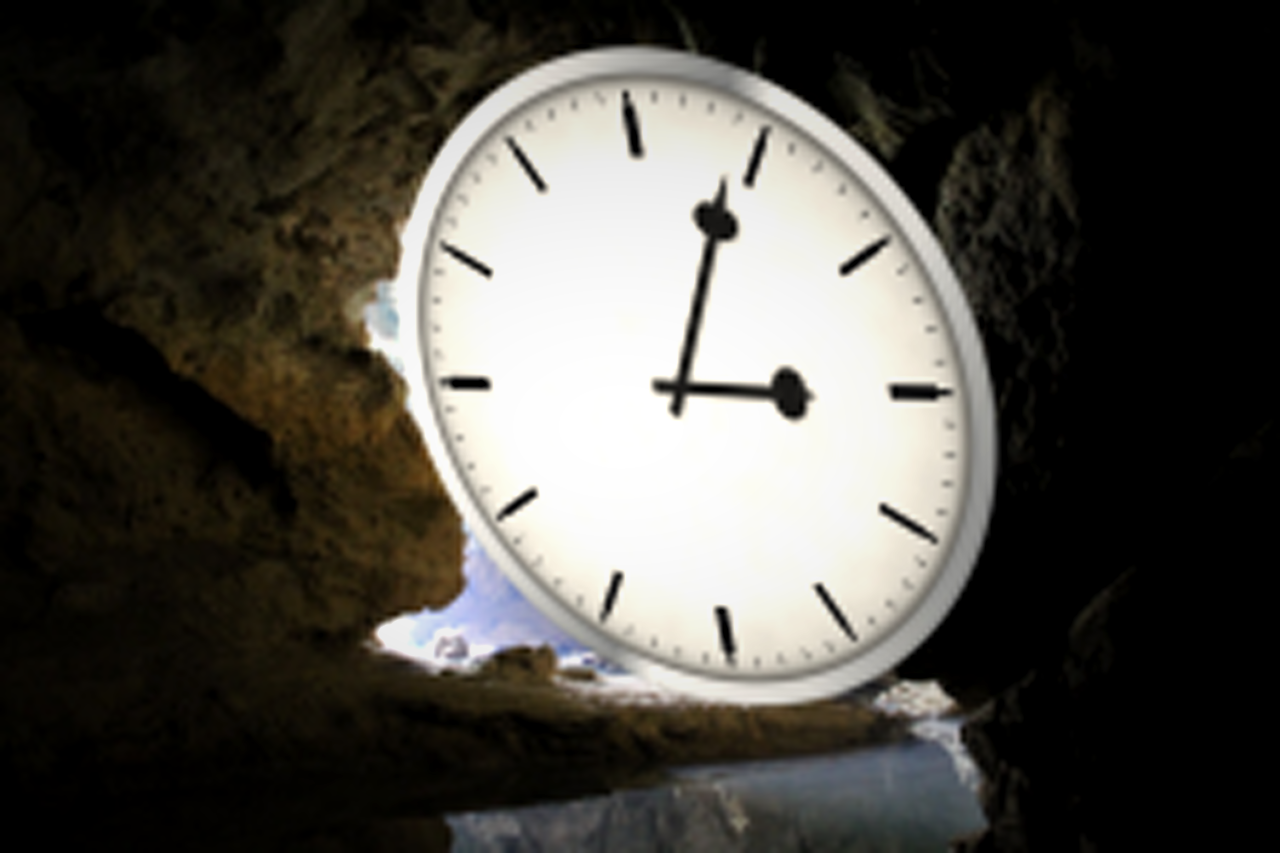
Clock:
3:04
